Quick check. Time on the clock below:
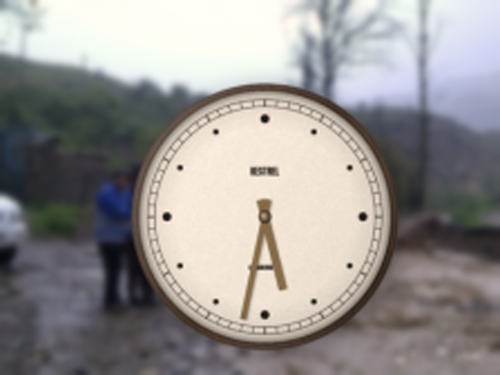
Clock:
5:32
